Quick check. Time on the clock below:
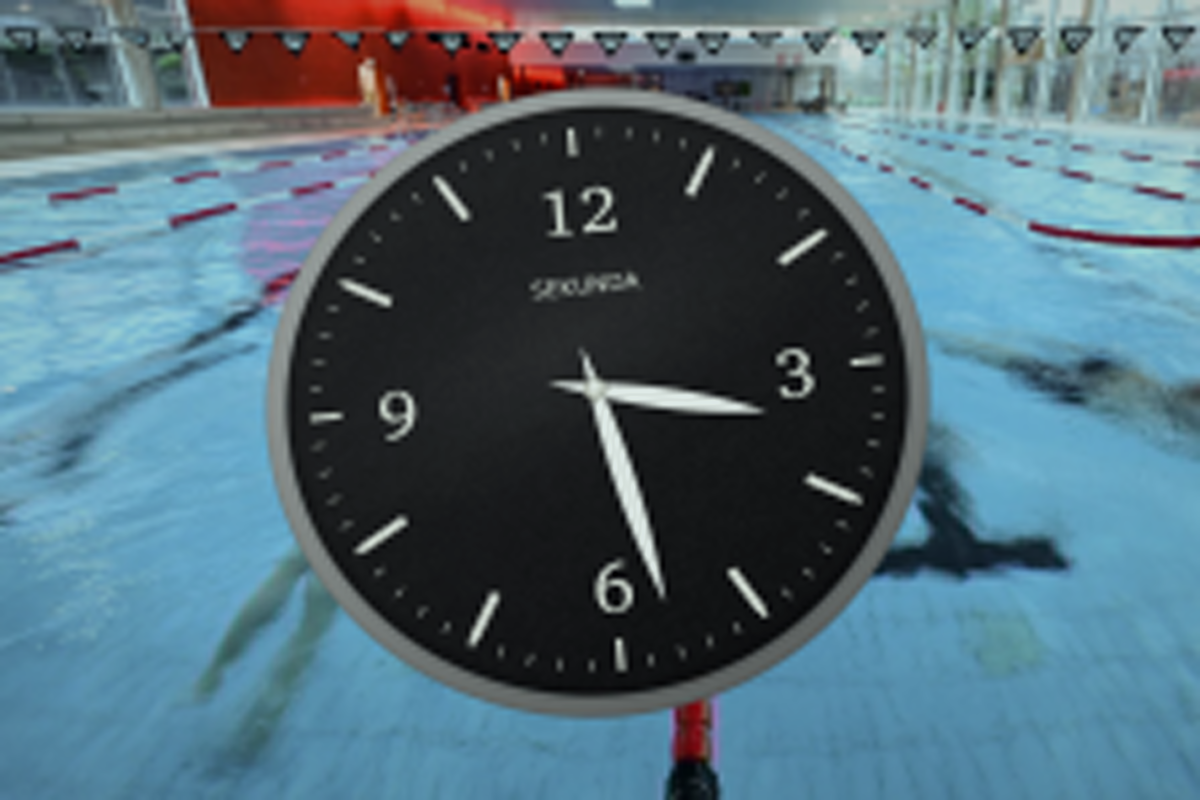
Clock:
3:28
